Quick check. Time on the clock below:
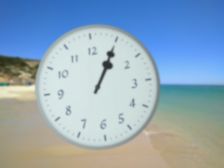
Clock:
1:05
